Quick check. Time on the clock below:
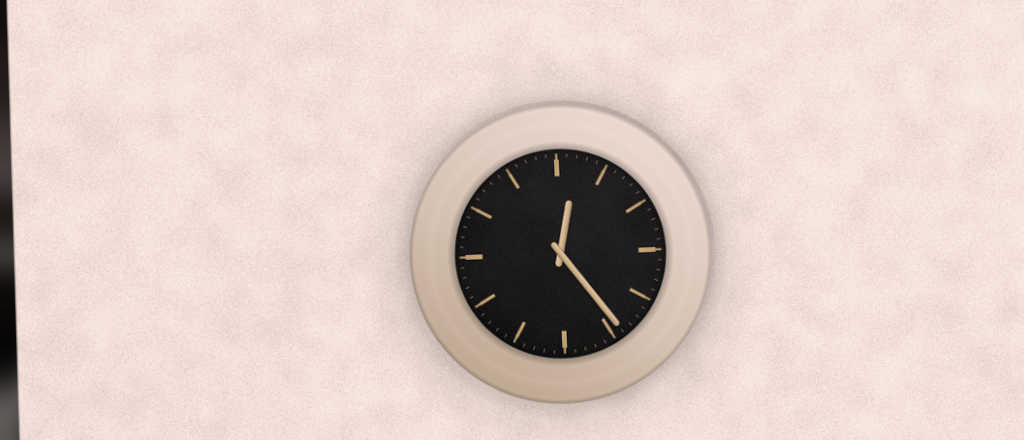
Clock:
12:24
